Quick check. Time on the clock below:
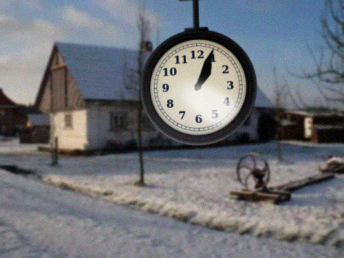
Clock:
1:04
